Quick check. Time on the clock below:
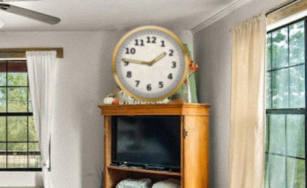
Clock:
1:46
